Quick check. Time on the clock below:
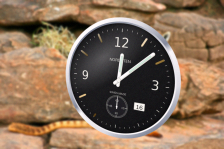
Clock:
12:08
